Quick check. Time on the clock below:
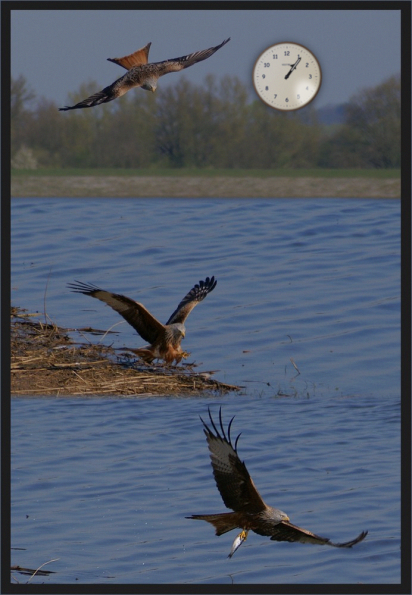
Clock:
1:06
